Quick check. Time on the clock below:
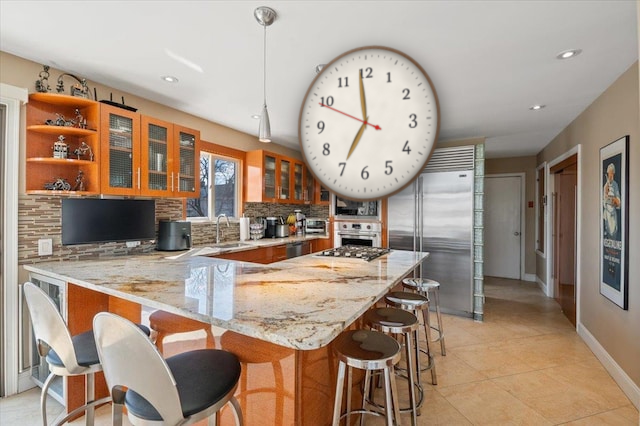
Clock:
6:58:49
